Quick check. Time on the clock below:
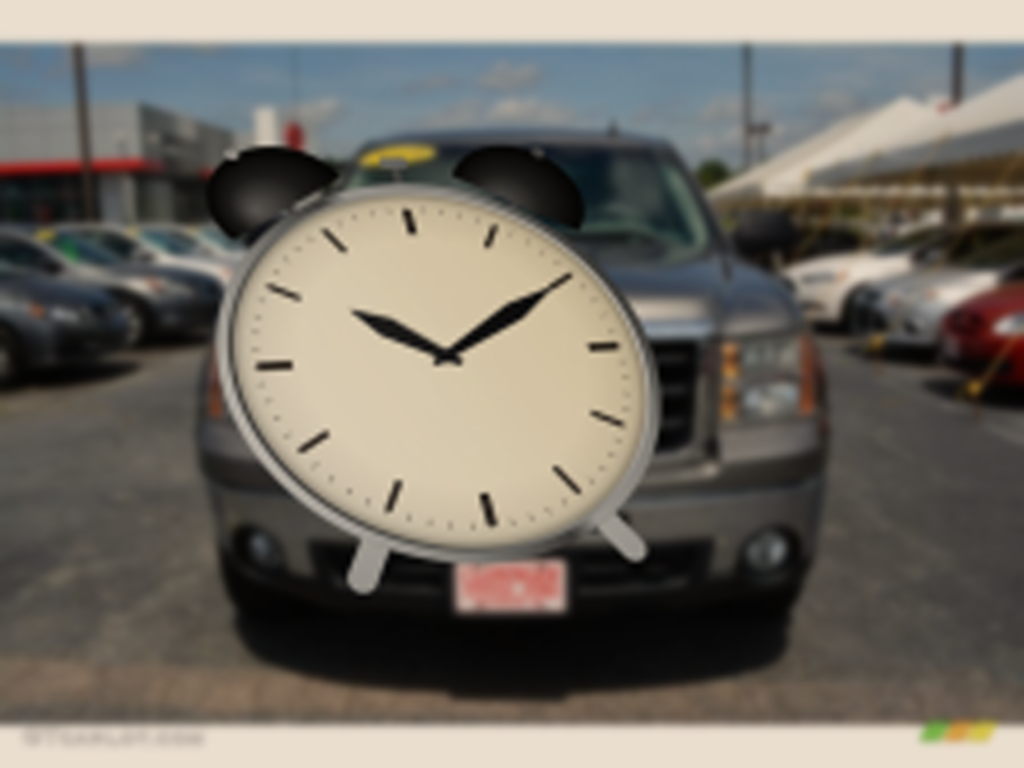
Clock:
10:10
